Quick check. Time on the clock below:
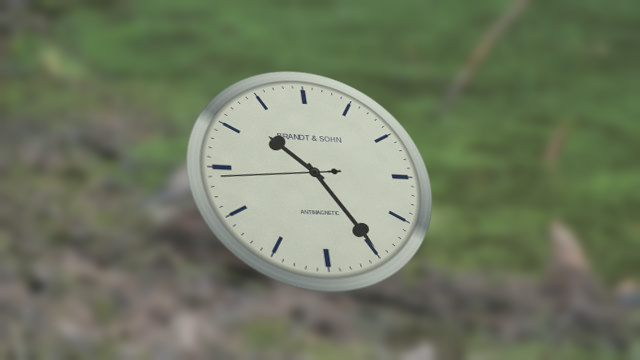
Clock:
10:24:44
